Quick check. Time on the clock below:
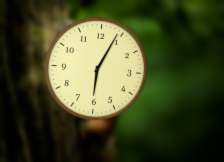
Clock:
6:04
